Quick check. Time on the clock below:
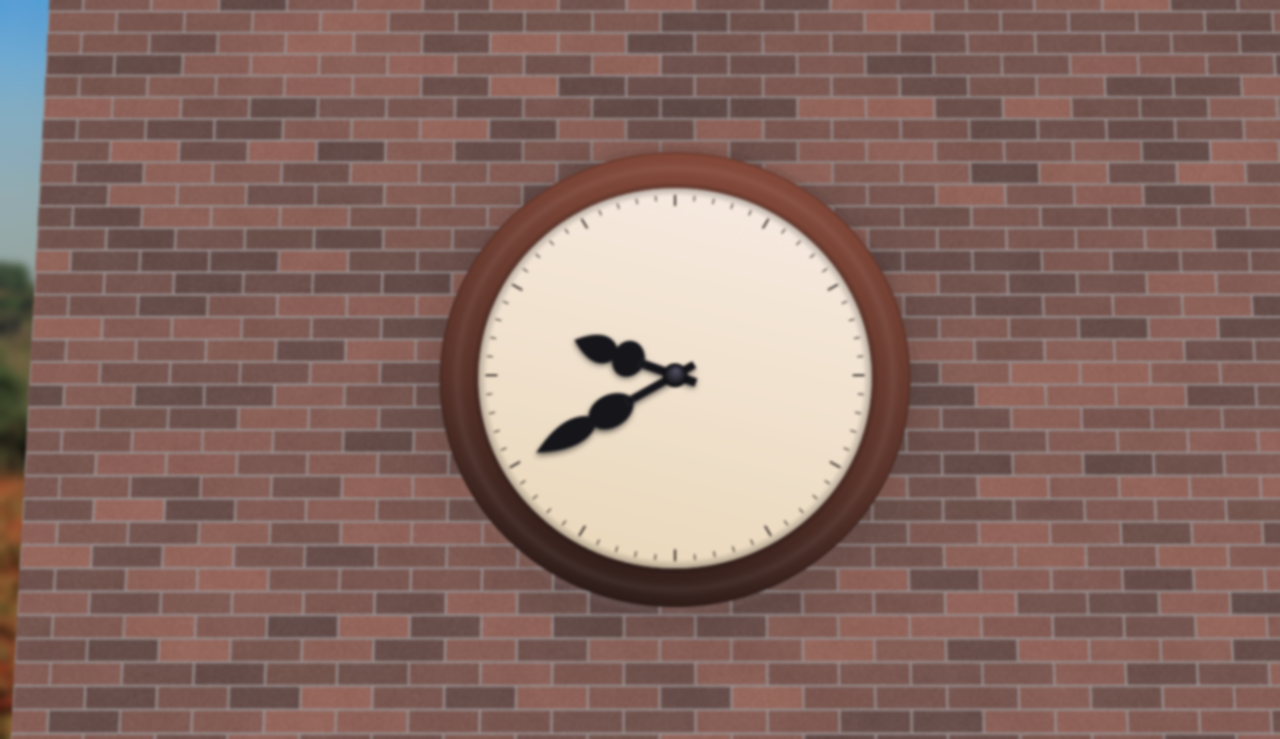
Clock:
9:40
